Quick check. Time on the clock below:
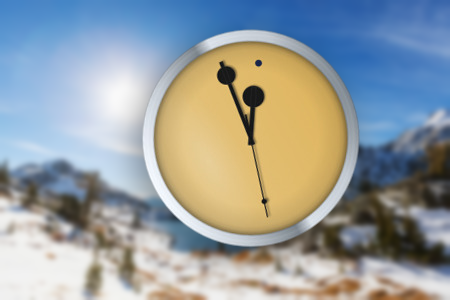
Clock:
11:55:27
